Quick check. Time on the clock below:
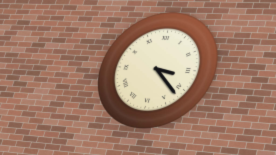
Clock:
3:22
